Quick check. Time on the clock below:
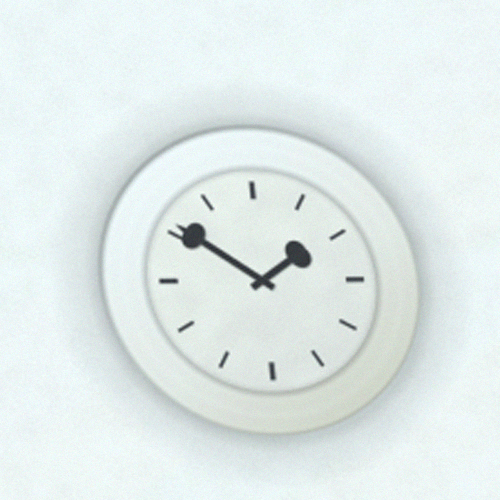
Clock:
1:51
